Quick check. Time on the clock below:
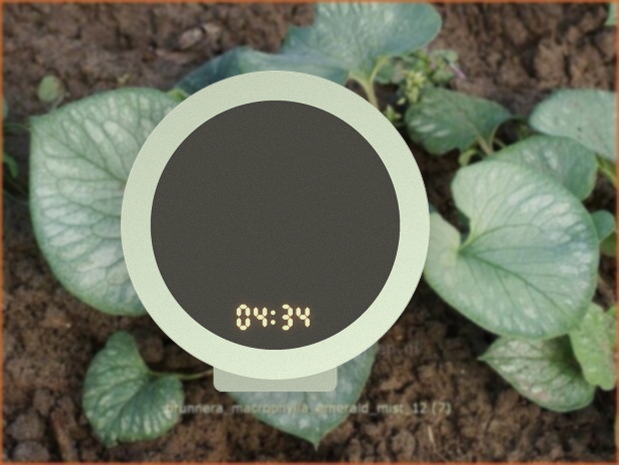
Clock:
4:34
